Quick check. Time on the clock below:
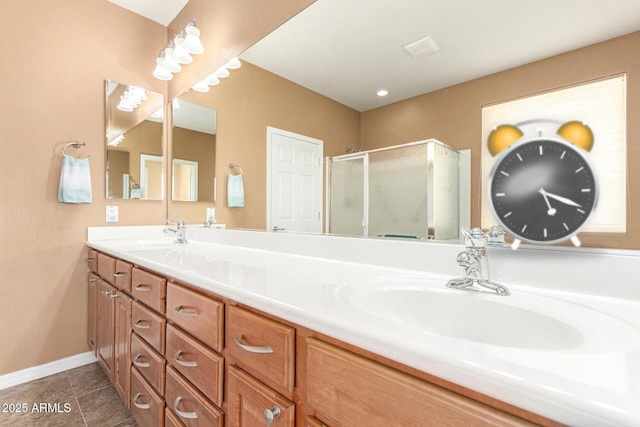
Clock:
5:19
